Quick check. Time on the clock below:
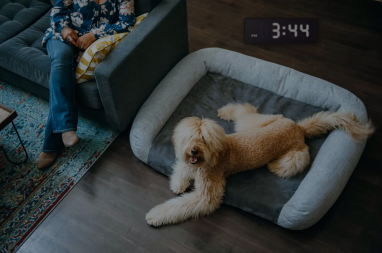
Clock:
3:44
